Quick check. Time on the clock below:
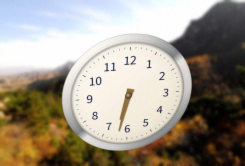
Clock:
6:32
